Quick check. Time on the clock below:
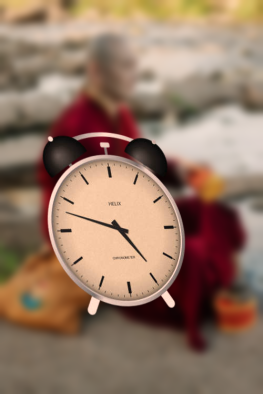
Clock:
4:48
